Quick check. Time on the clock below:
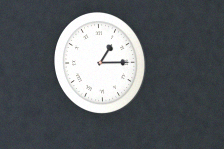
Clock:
1:15
